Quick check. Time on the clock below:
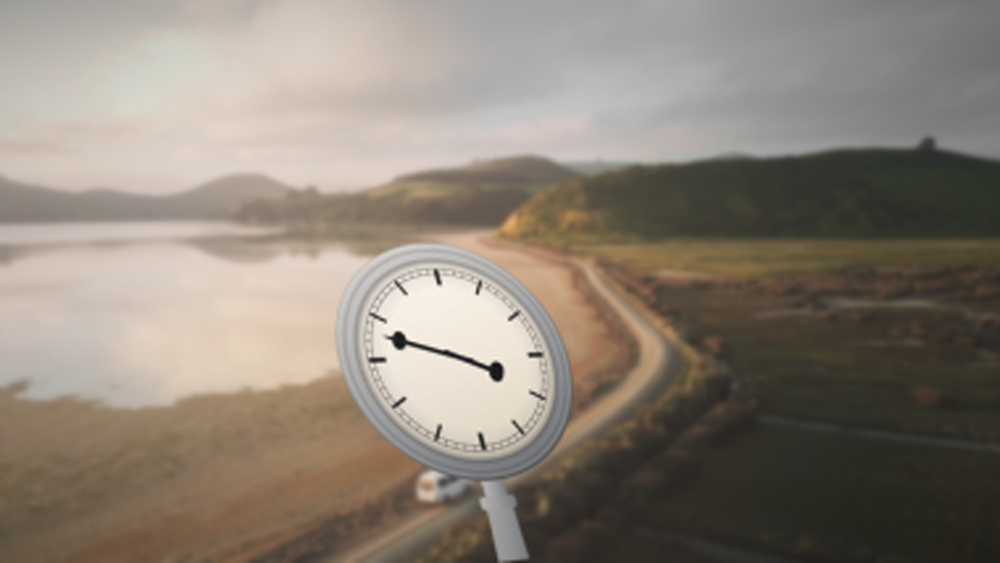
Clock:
3:48
